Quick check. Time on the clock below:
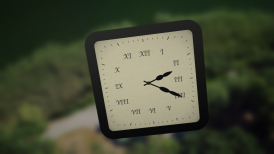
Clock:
2:20
